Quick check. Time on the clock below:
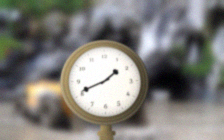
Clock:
1:41
